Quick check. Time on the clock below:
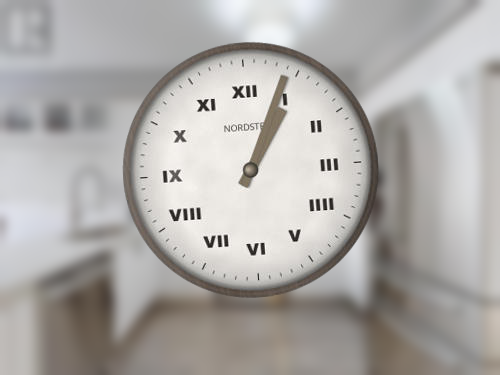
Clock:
1:04
